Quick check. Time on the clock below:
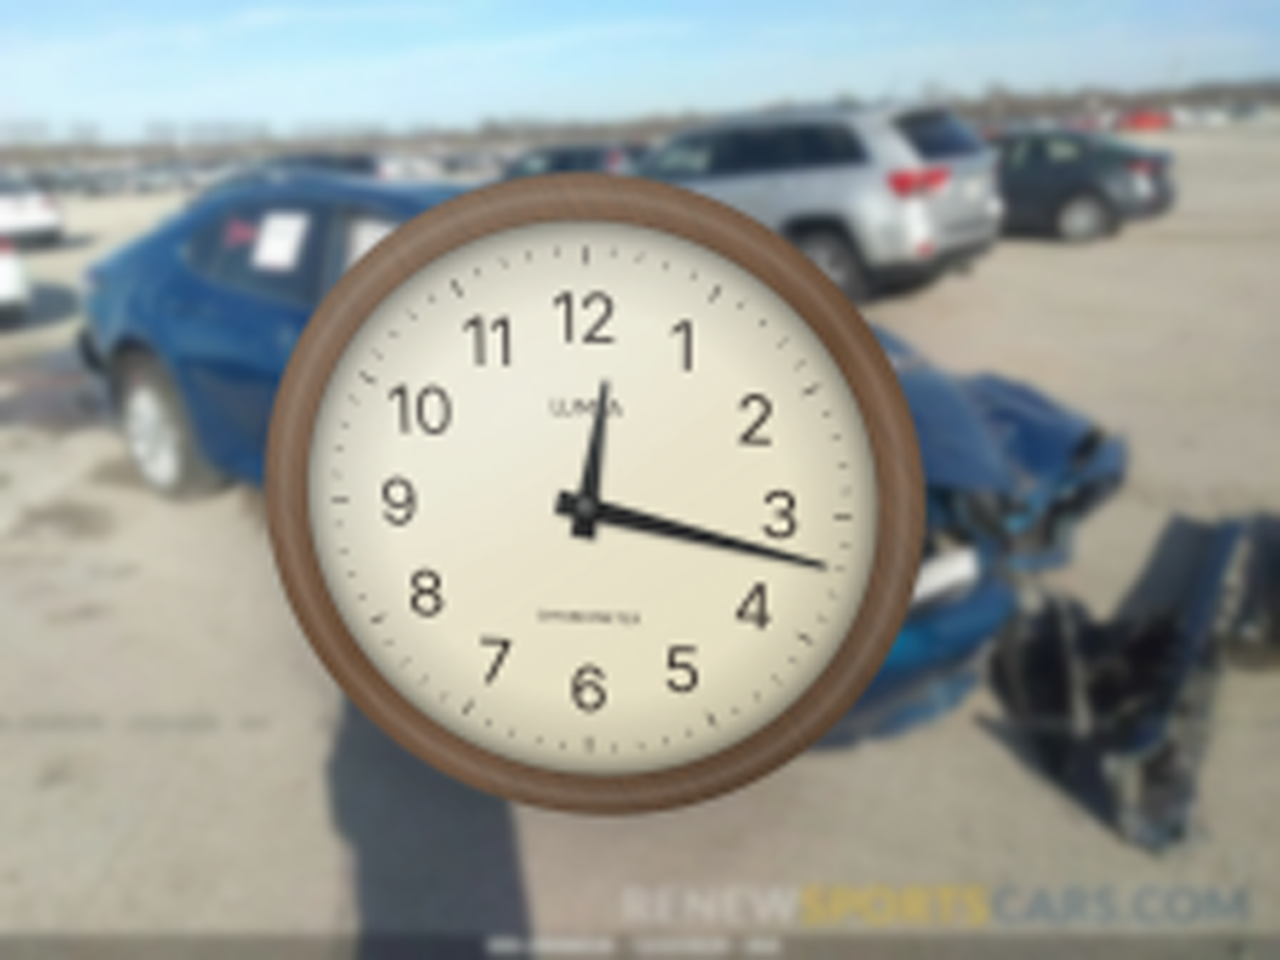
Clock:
12:17
